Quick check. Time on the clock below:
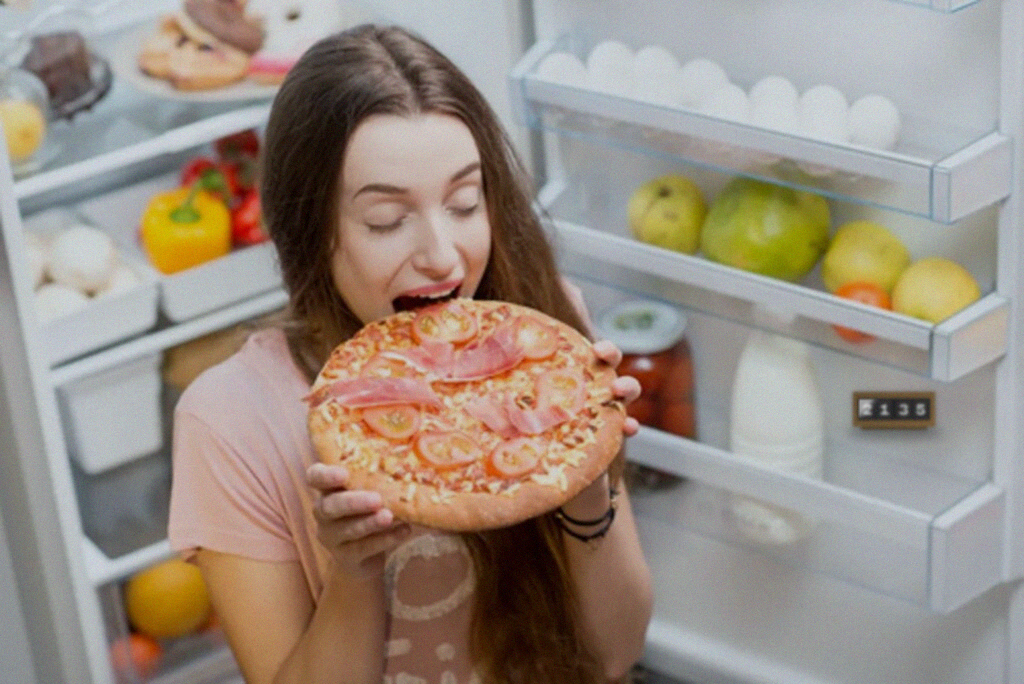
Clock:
21:35
